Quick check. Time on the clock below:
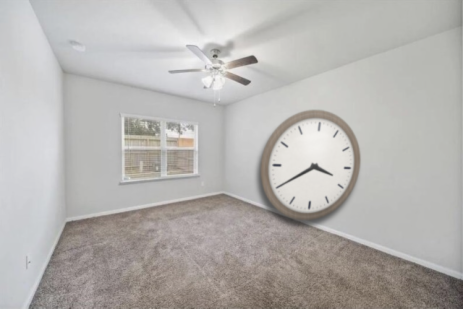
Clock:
3:40
